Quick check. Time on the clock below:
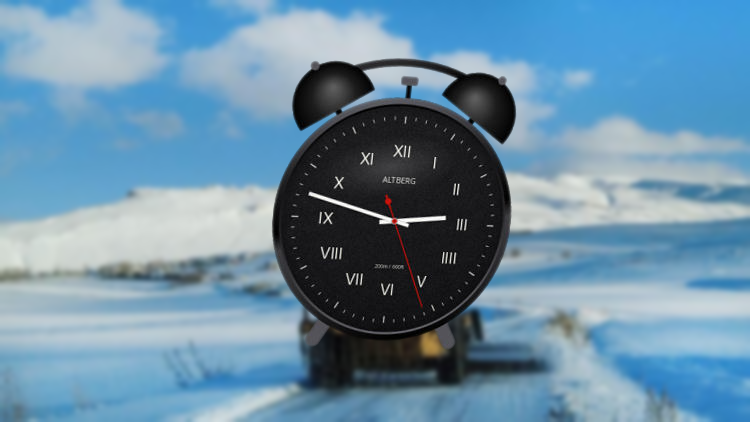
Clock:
2:47:26
